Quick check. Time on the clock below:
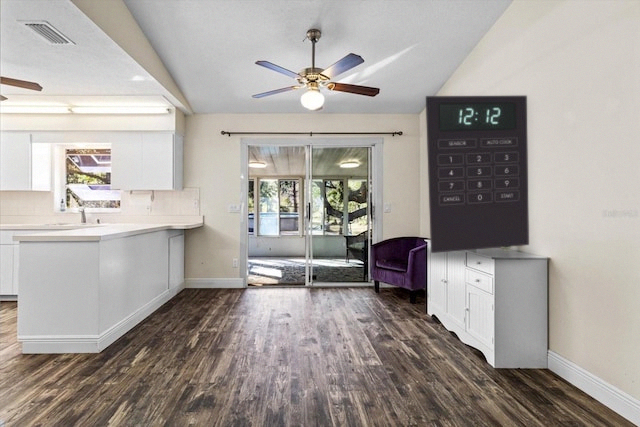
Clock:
12:12
